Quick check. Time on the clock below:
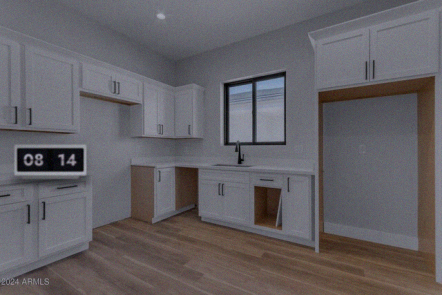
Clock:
8:14
